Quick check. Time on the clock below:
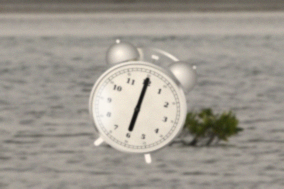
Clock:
6:00
